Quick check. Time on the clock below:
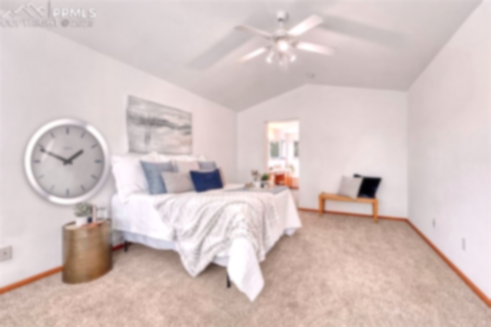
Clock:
1:49
